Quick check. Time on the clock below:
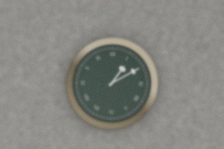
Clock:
1:10
